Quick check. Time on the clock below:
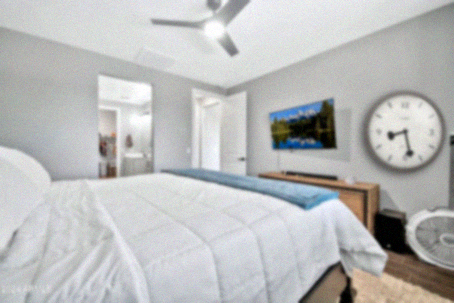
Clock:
8:28
